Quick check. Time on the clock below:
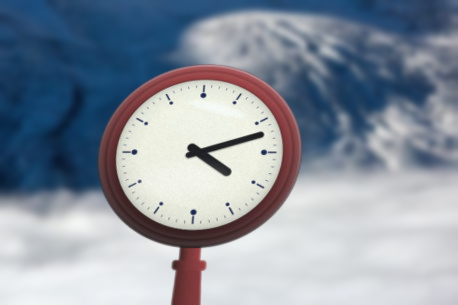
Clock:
4:12
